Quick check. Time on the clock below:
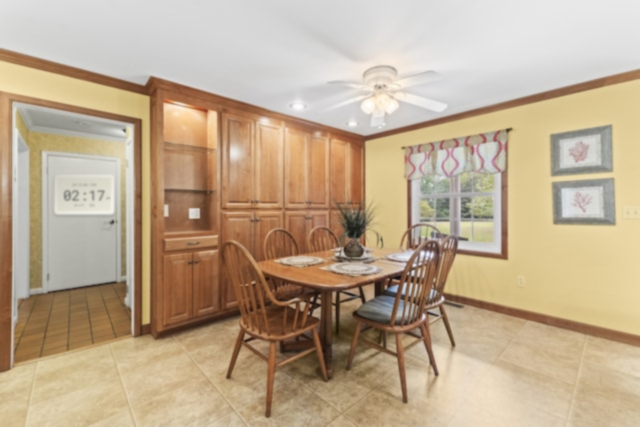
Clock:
2:17
